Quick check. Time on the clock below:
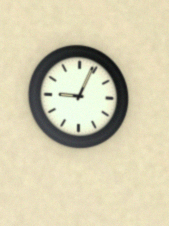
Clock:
9:04
